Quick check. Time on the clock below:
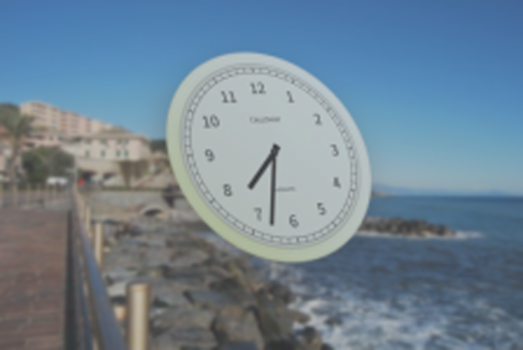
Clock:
7:33
